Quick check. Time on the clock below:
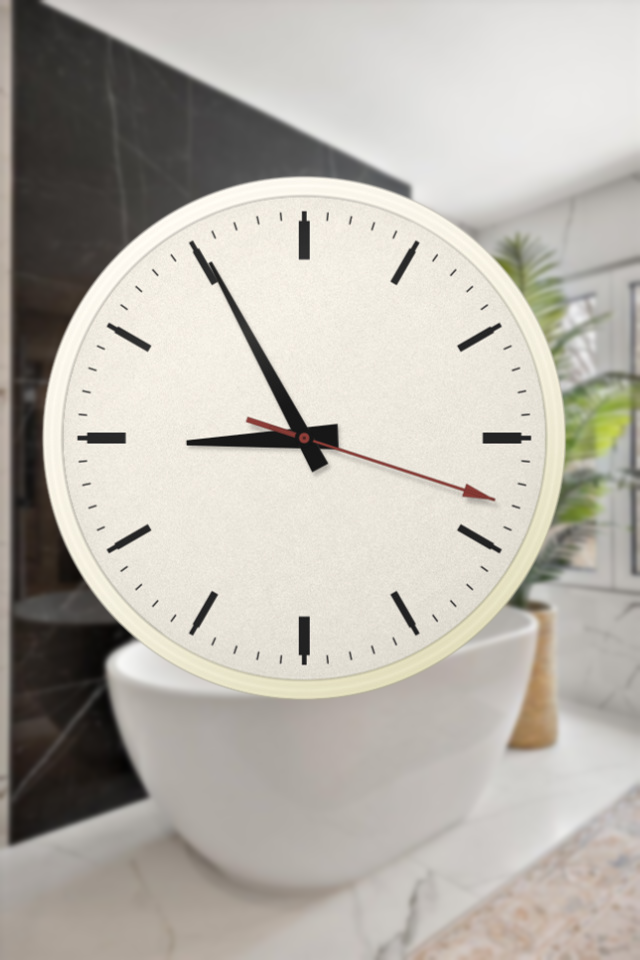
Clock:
8:55:18
